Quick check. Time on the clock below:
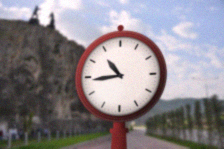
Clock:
10:44
